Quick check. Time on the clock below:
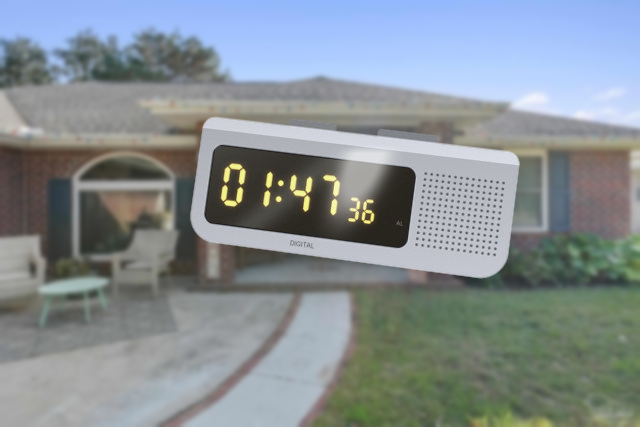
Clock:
1:47:36
